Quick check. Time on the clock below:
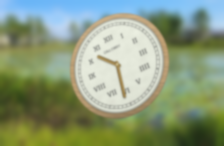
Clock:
10:31
